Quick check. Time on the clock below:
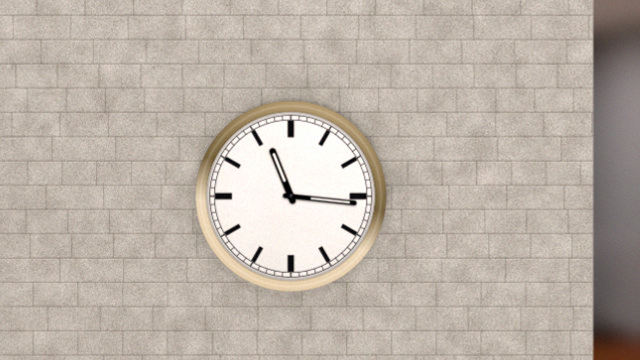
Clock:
11:16
